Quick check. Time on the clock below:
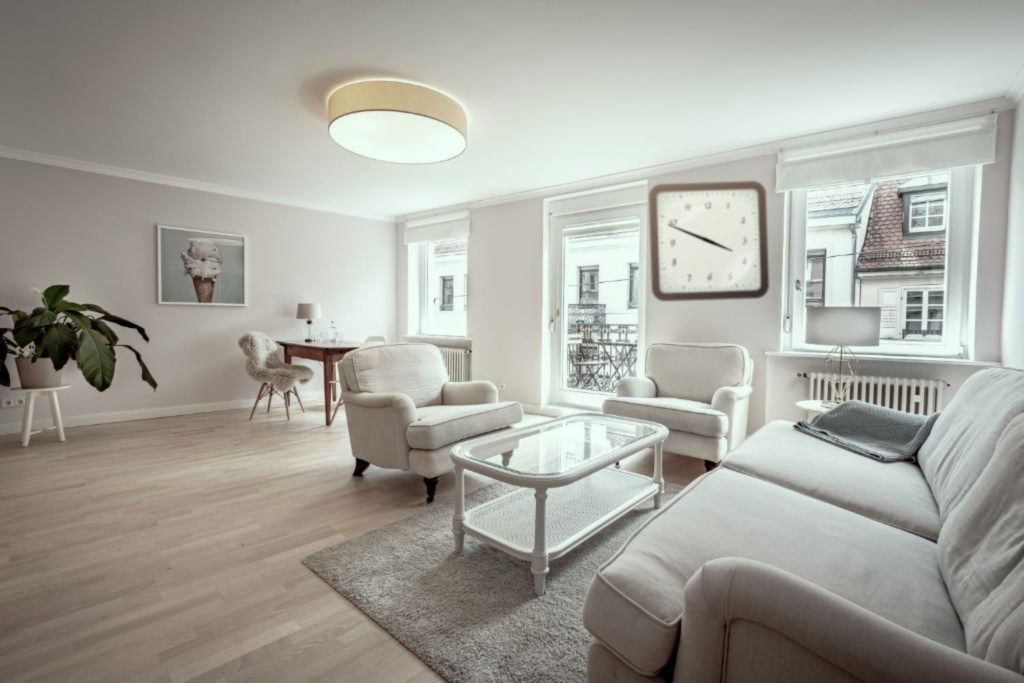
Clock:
3:49
